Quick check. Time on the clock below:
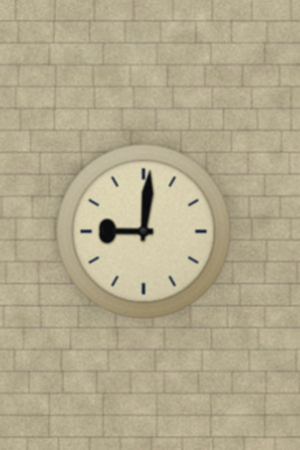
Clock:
9:01
